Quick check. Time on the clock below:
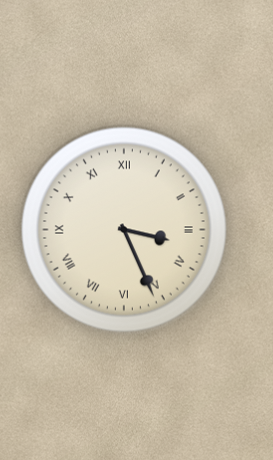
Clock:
3:26
